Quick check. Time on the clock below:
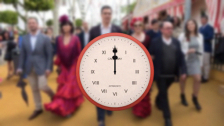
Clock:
12:00
